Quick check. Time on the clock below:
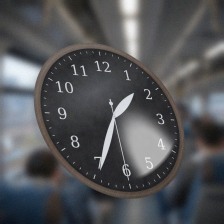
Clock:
1:34:30
